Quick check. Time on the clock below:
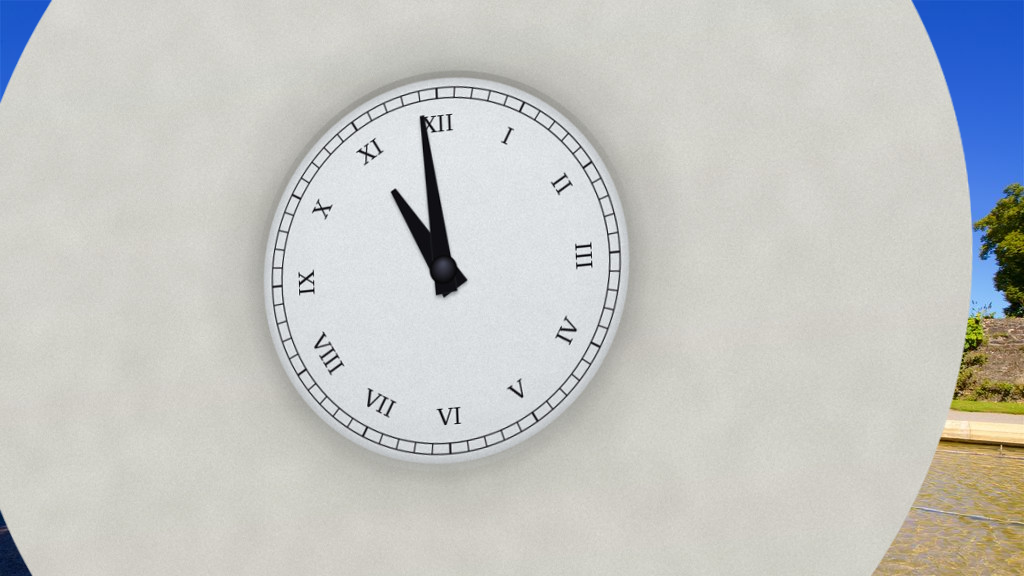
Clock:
10:59
